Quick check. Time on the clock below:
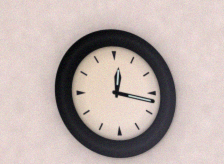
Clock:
12:17
